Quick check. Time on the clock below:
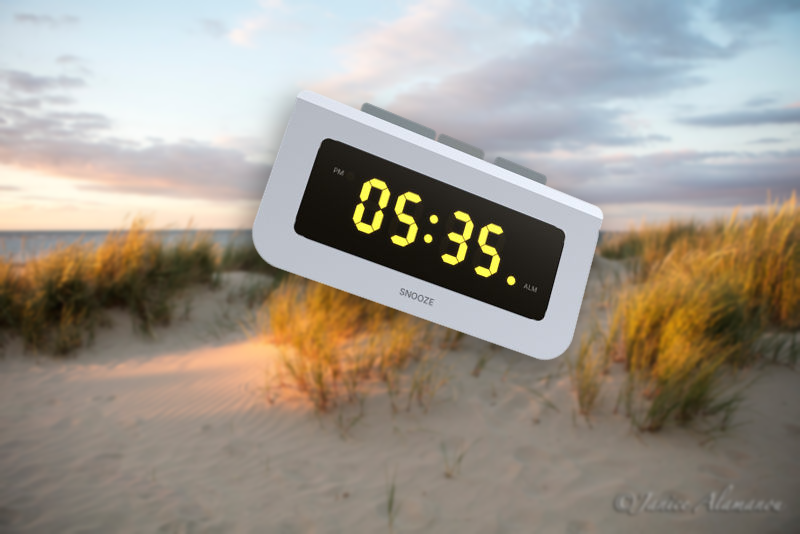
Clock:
5:35
